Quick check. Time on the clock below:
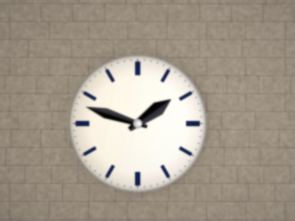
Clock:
1:48
